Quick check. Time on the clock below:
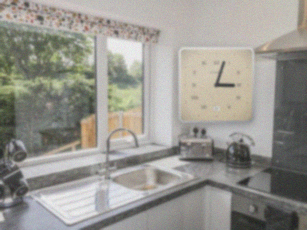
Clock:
3:03
